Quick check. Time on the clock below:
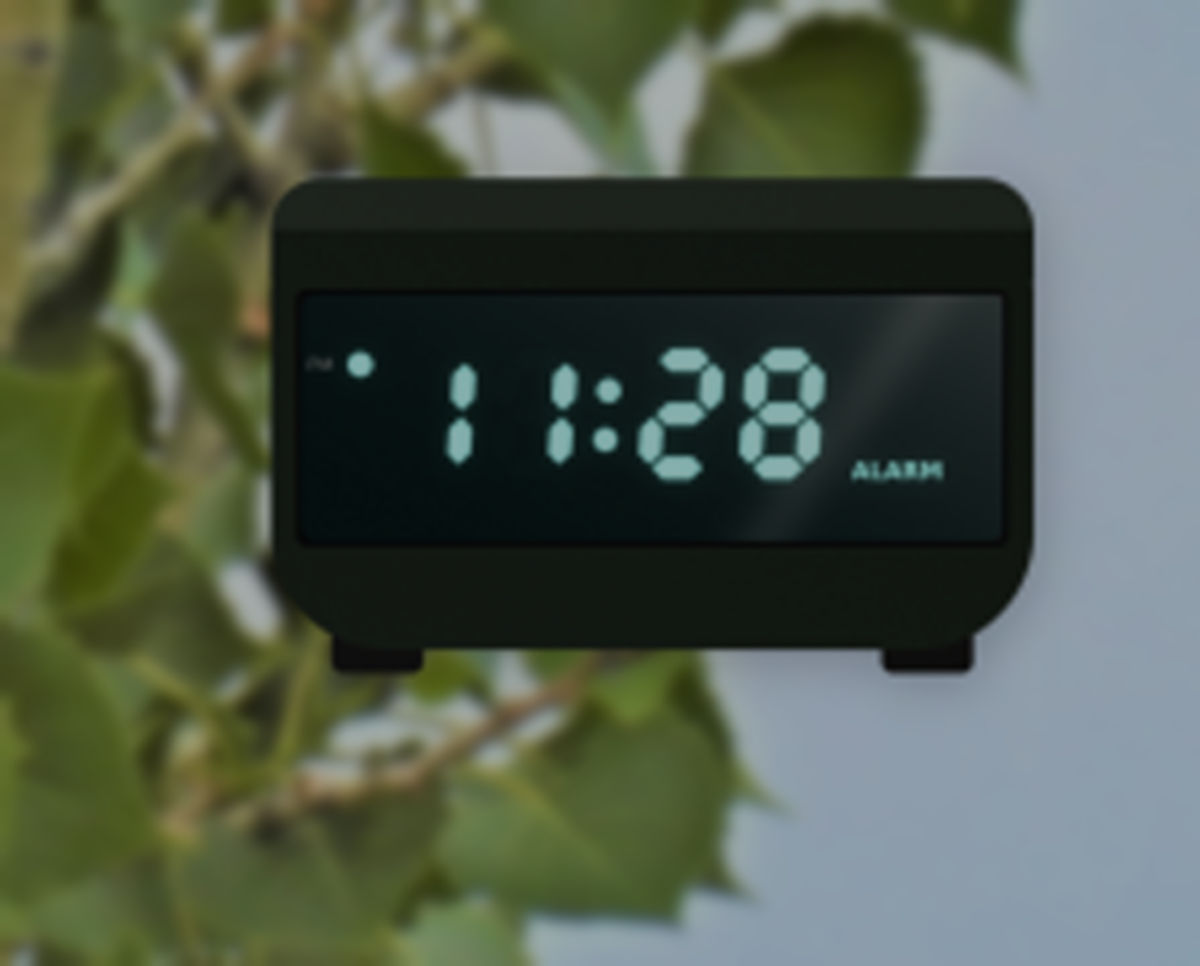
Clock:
11:28
